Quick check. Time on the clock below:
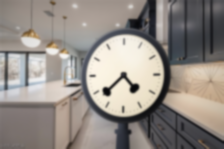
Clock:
4:38
